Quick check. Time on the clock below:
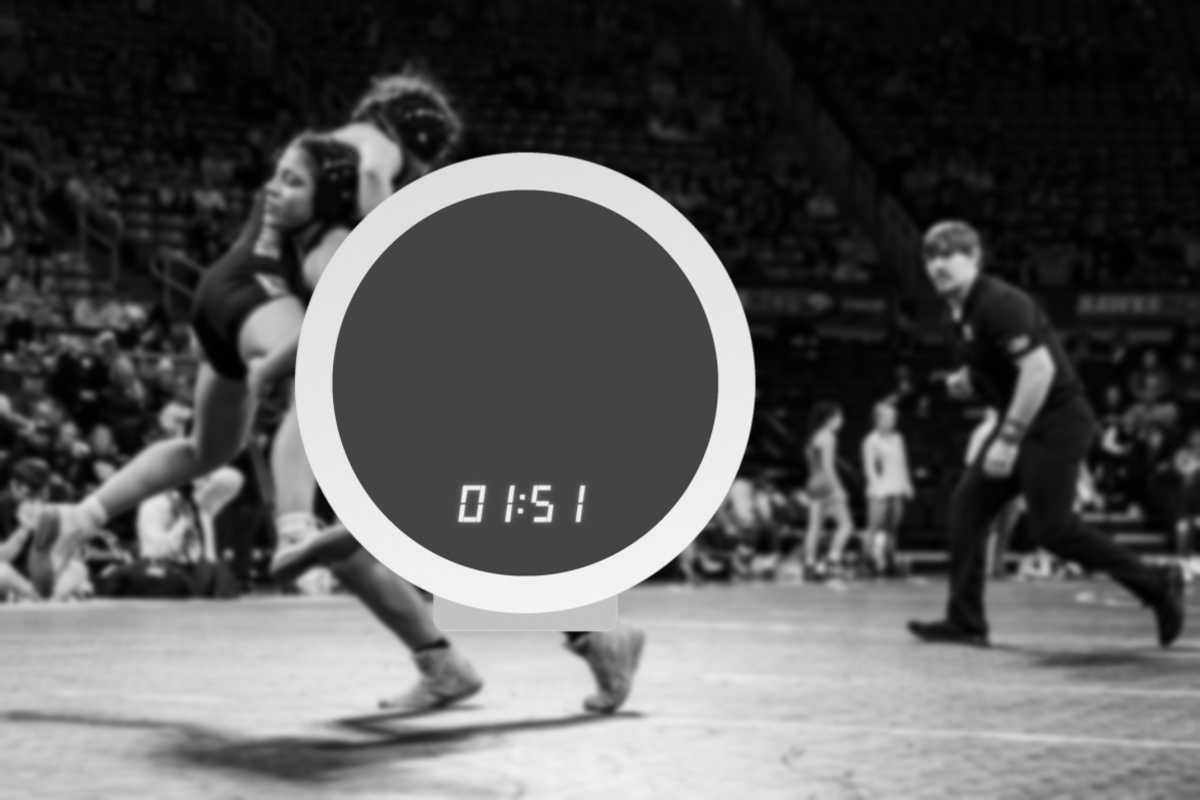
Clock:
1:51
